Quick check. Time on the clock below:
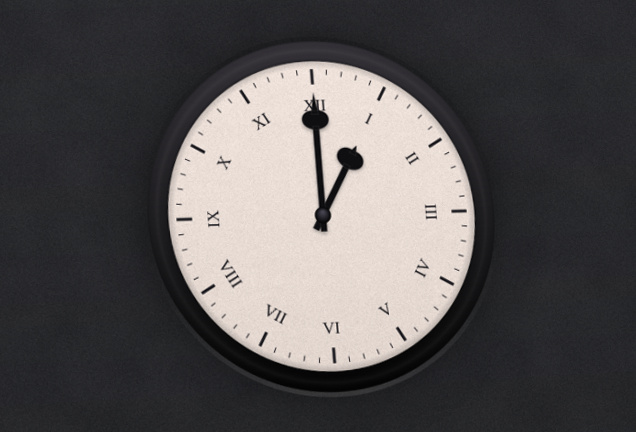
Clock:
1:00
